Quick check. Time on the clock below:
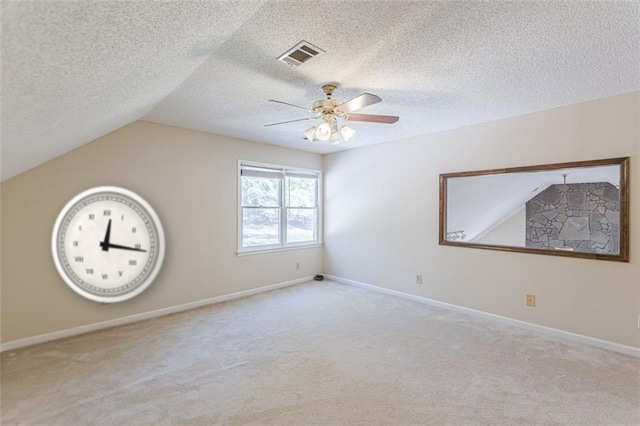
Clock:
12:16
